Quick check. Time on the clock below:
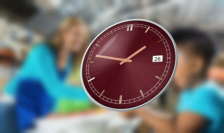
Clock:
1:47
